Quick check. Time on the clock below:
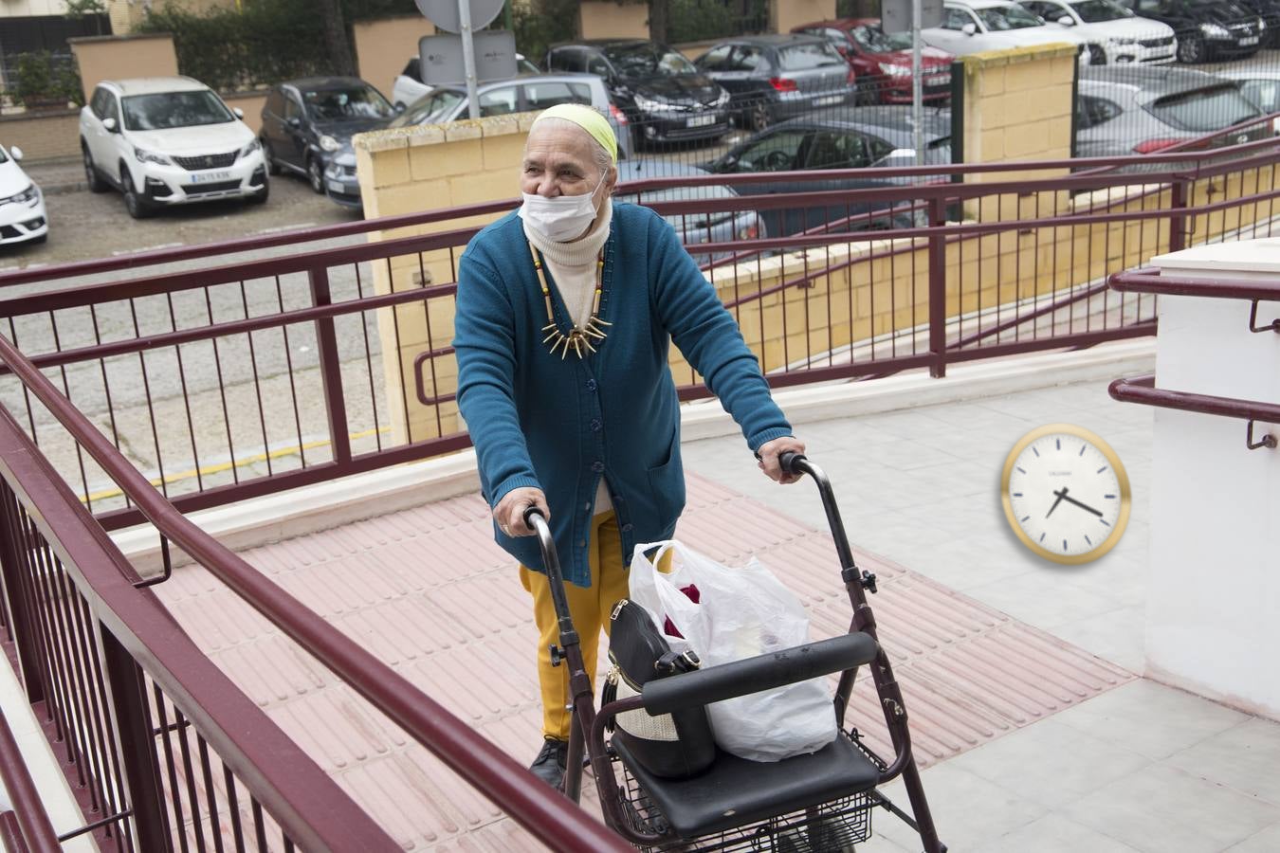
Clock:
7:19
